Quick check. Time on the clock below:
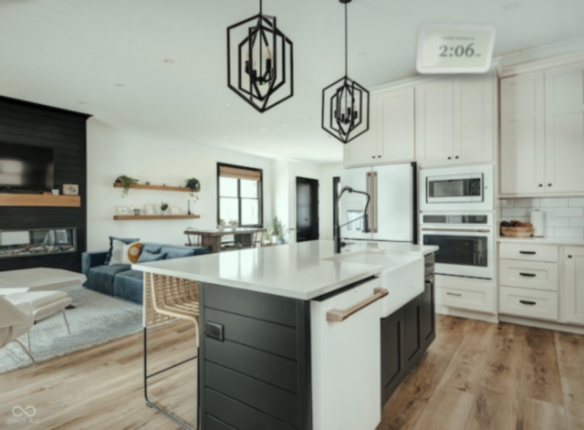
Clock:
2:06
